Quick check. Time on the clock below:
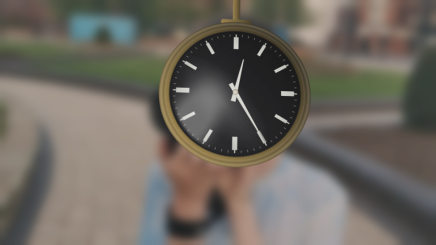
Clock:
12:25
